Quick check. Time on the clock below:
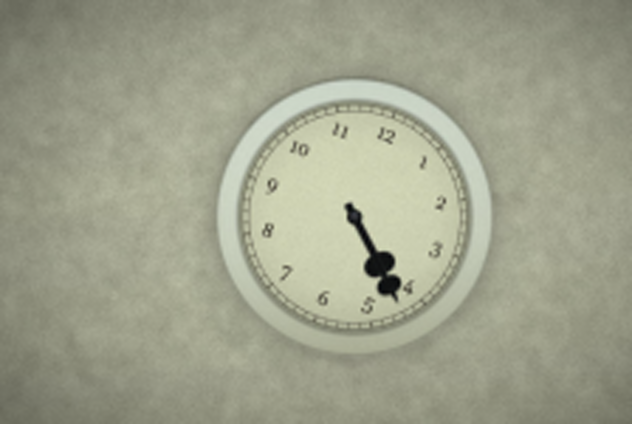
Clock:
4:22
